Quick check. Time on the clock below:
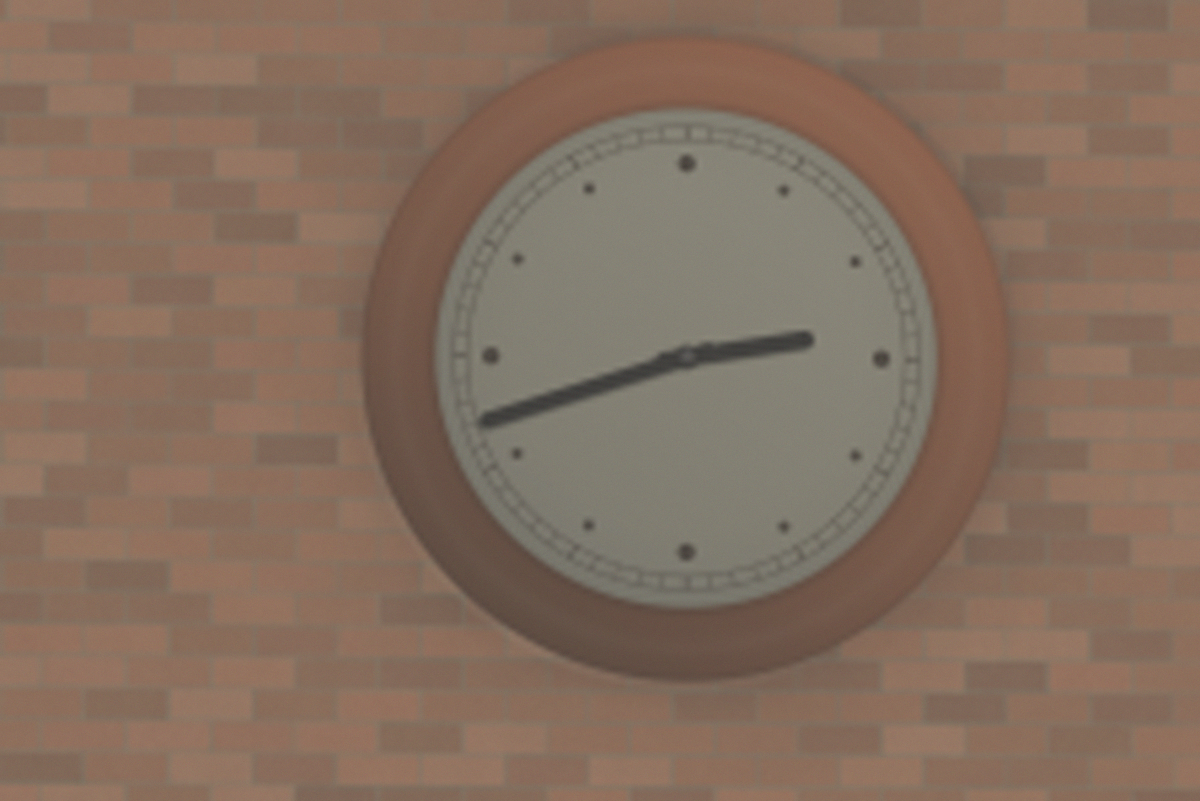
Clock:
2:42
